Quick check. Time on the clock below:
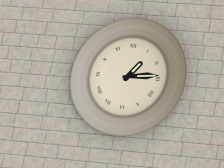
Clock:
1:14
